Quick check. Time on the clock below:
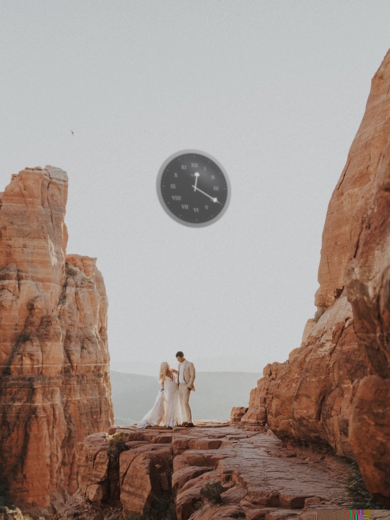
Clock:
12:20
